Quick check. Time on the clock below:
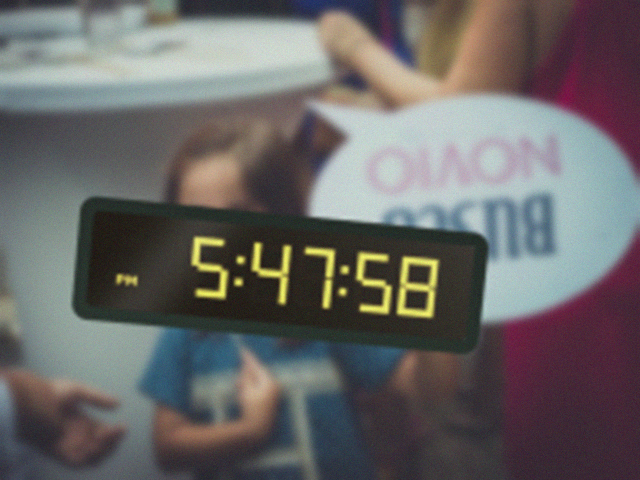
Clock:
5:47:58
